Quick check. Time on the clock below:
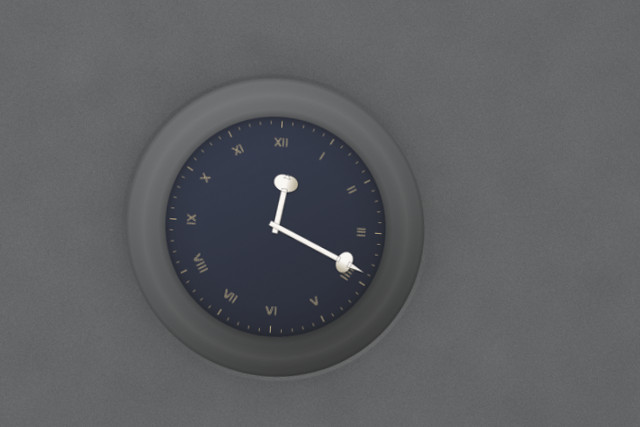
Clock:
12:19
